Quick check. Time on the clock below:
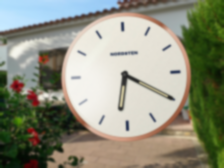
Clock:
6:20
